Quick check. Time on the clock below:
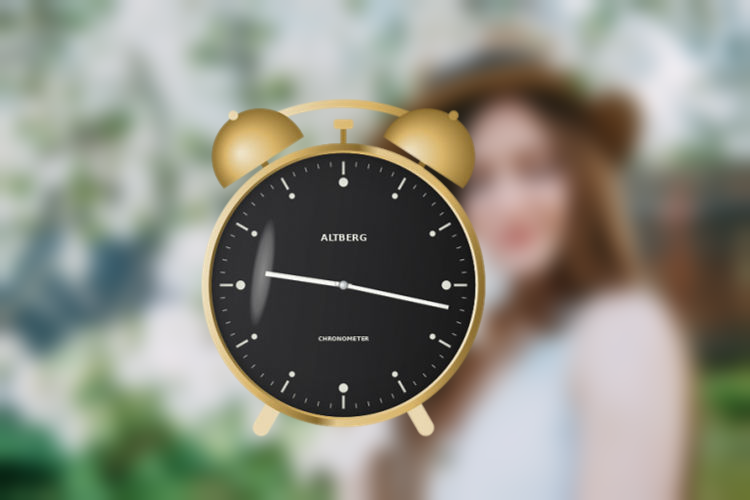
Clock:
9:17
